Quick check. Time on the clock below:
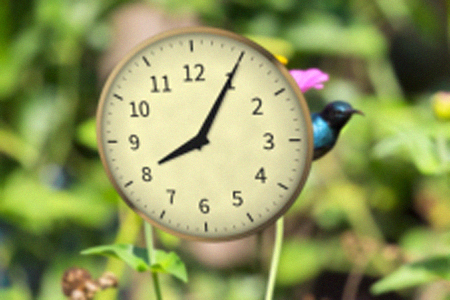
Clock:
8:05
